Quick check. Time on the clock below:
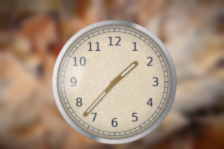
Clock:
1:37
